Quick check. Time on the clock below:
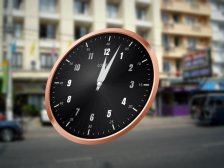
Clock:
12:03
